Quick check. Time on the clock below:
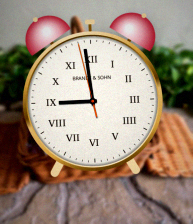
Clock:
8:58:58
